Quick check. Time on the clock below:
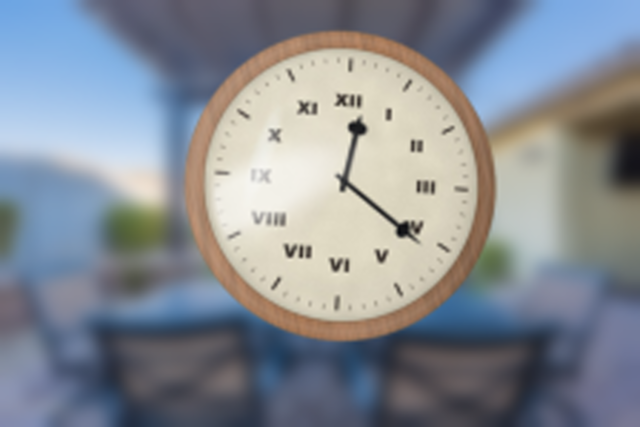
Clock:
12:21
